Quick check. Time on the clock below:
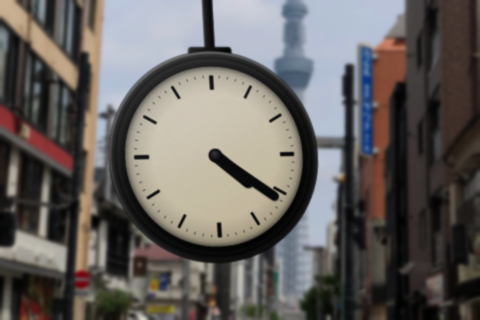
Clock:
4:21
